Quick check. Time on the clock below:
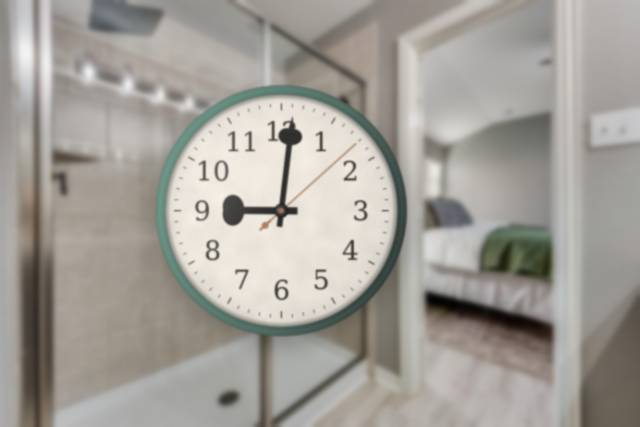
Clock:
9:01:08
